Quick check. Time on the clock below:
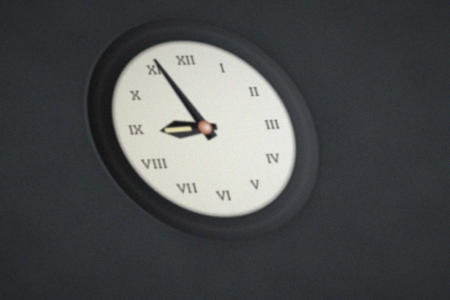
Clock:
8:56
